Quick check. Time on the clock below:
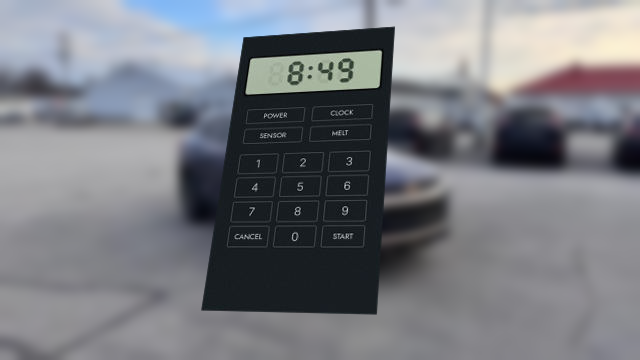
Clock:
8:49
